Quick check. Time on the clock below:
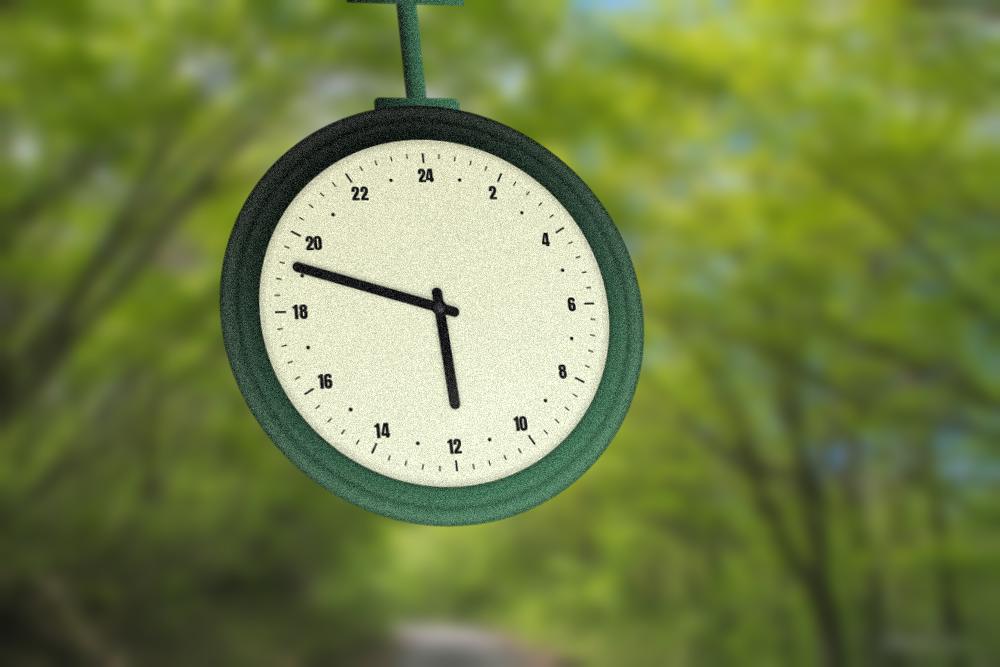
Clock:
11:48
